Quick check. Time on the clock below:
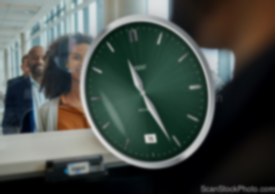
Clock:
11:26
